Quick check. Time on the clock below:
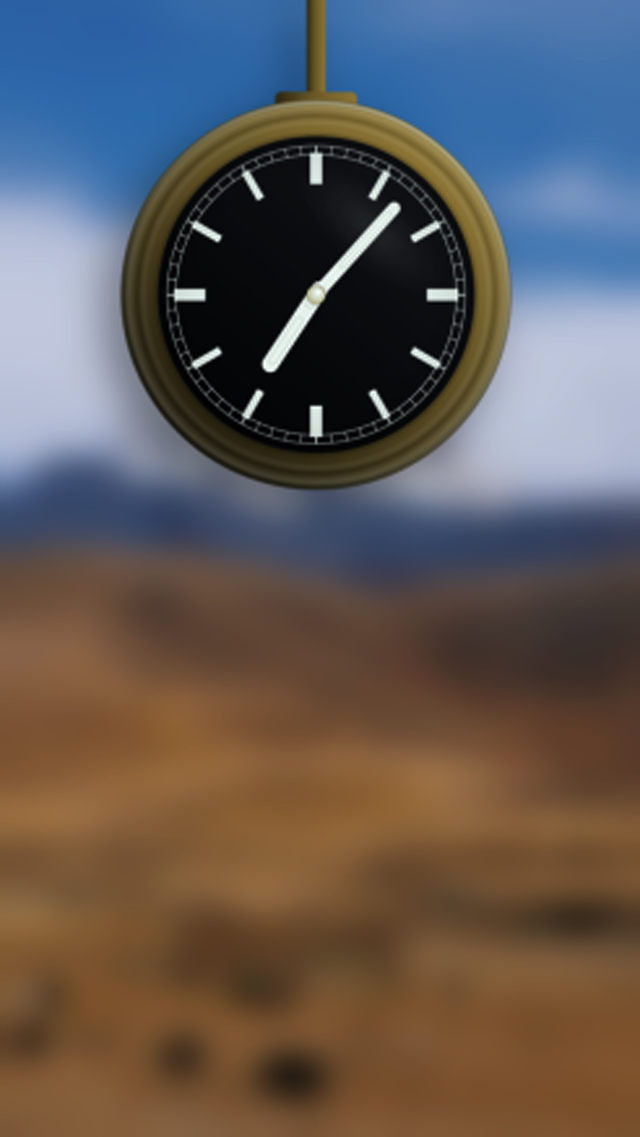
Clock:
7:07
